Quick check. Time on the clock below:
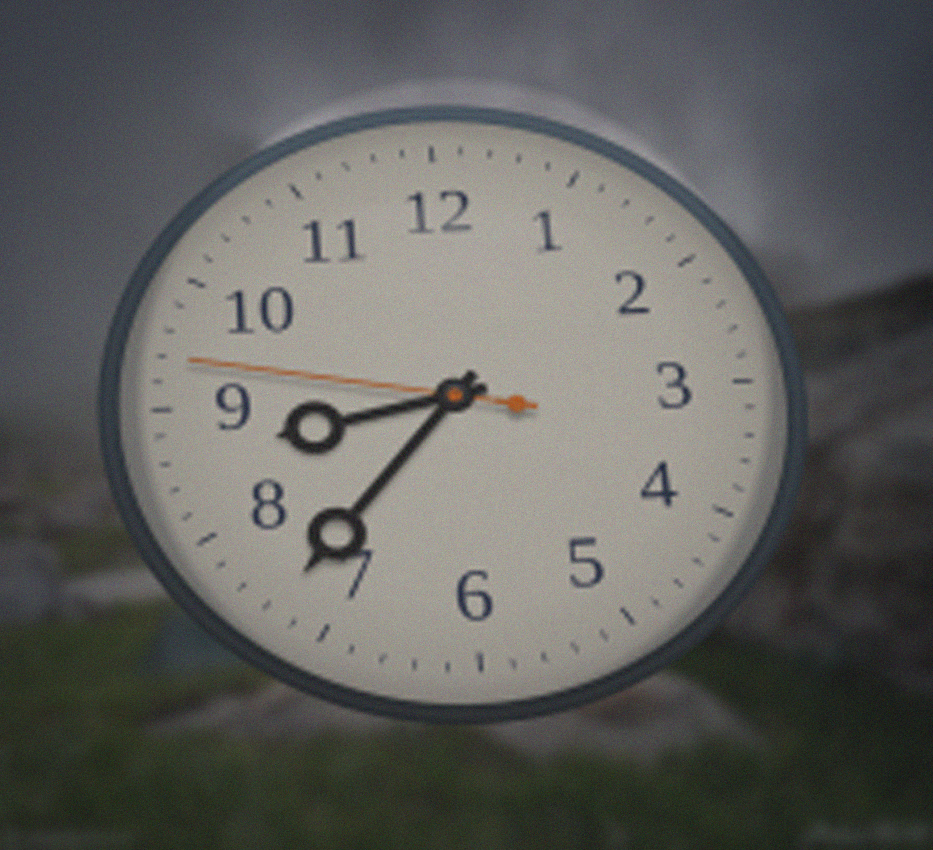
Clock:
8:36:47
